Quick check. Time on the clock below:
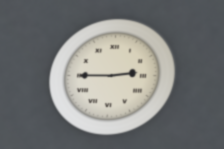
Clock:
2:45
